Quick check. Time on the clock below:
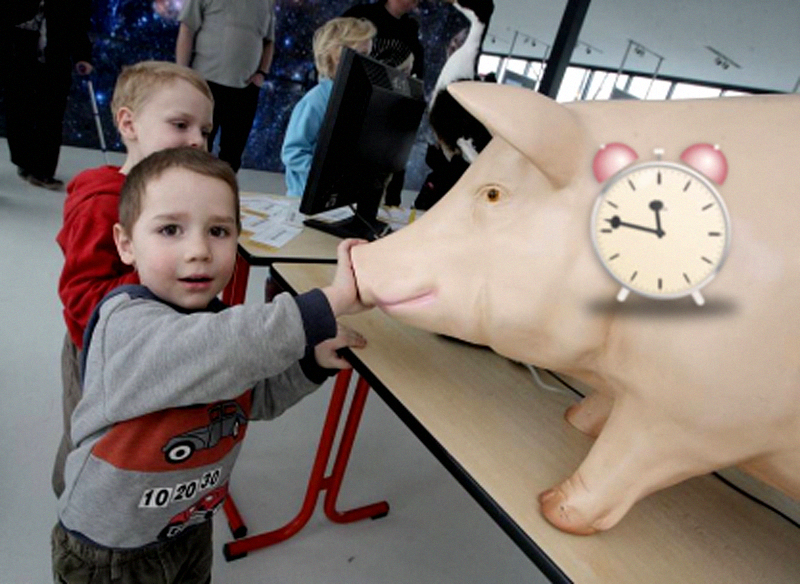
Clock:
11:47
